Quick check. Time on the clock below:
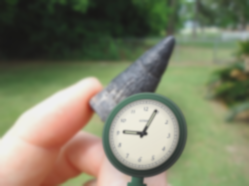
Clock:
9:04
